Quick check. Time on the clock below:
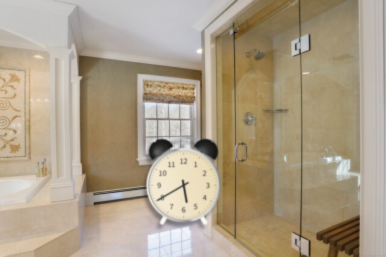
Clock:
5:40
